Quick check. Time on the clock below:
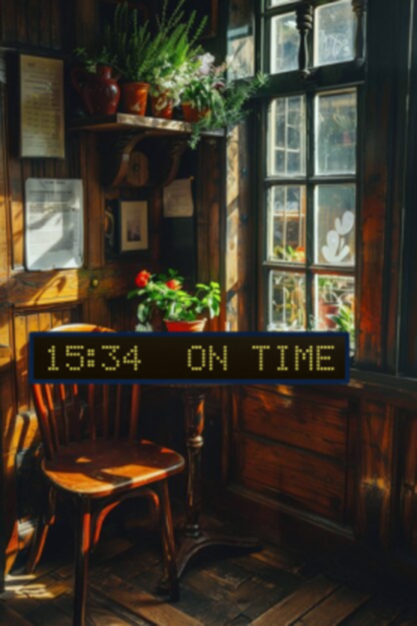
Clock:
15:34
